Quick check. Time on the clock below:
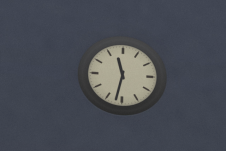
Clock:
11:32
